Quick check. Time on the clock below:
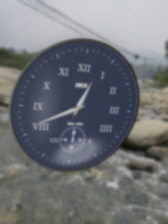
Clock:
12:41
